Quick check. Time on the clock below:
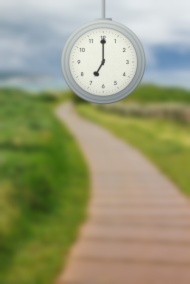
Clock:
7:00
